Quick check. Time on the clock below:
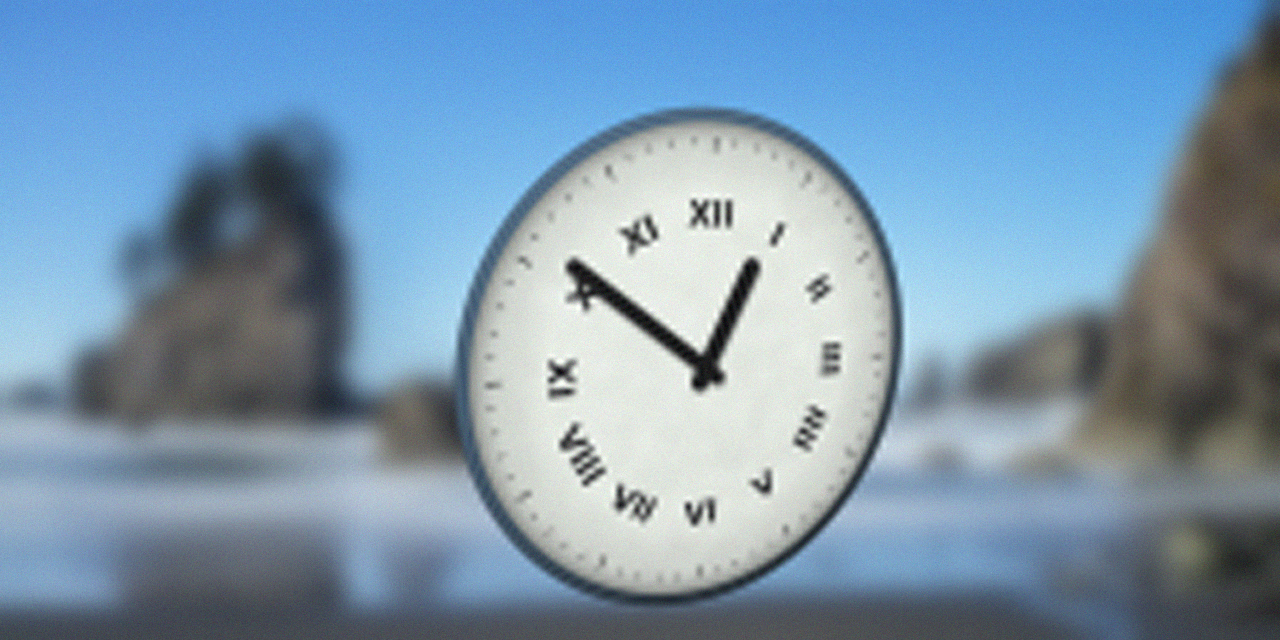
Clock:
12:51
